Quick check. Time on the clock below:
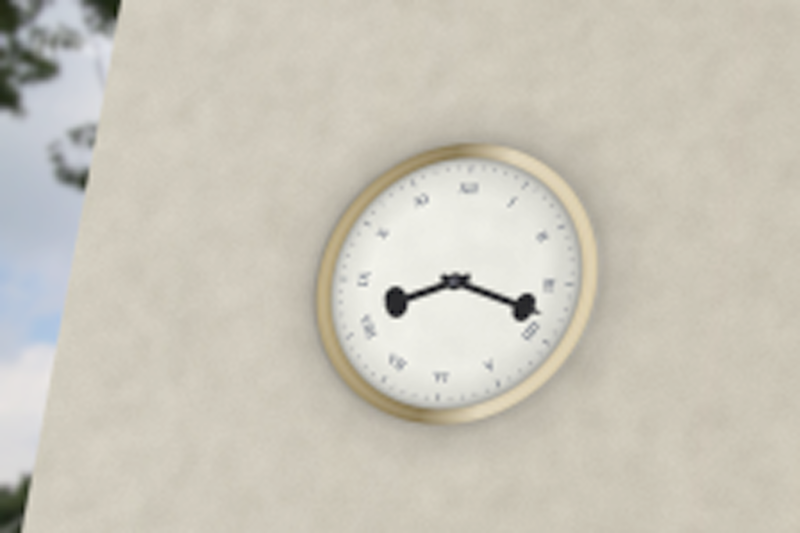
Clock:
8:18
